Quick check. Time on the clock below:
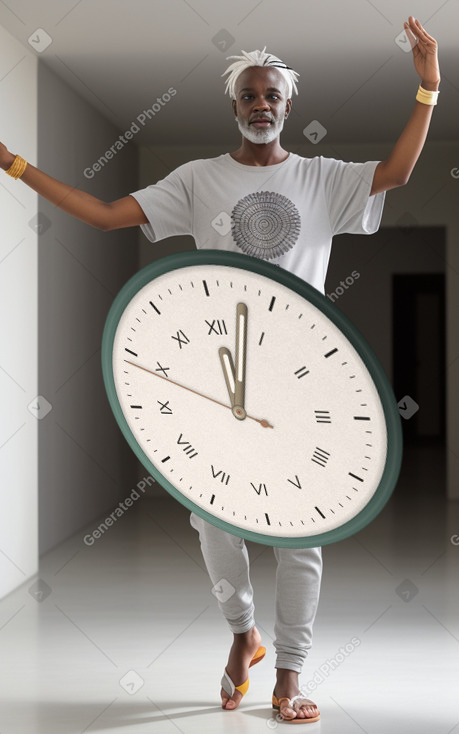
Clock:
12:02:49
